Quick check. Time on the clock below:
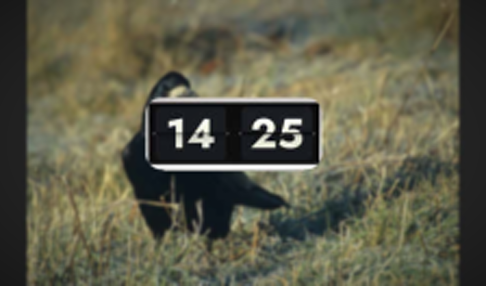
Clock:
14:25
